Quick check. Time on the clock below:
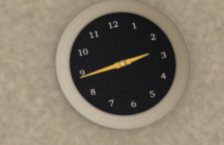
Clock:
2:44
